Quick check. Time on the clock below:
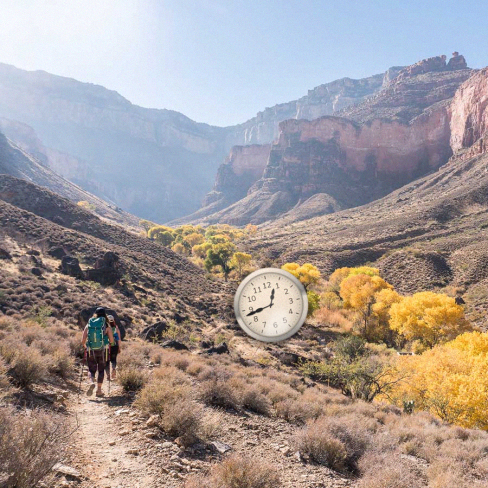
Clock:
12:43
